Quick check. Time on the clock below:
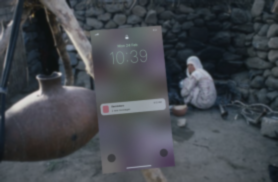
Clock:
10:39
